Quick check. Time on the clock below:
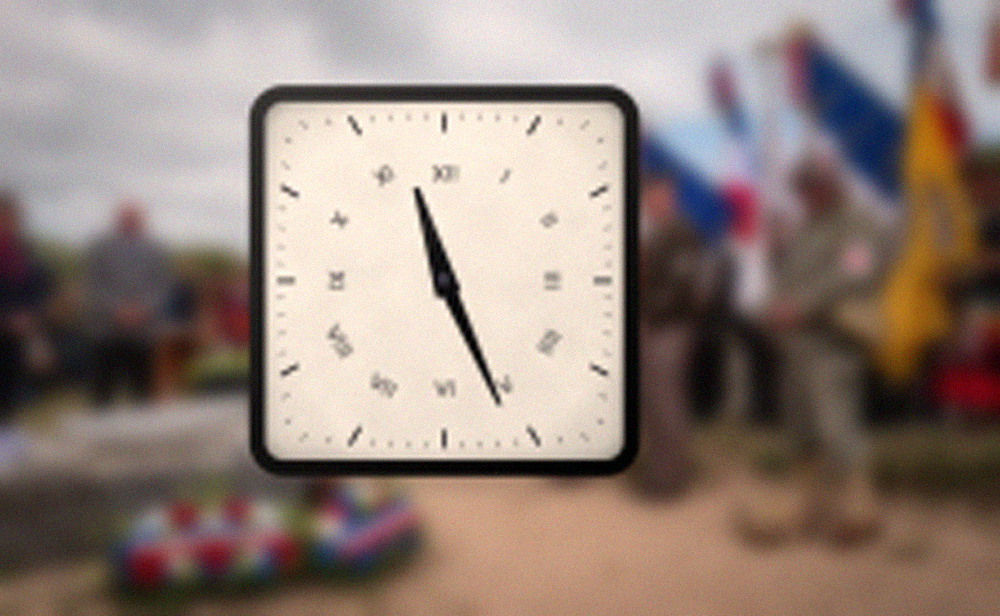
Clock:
11:26
